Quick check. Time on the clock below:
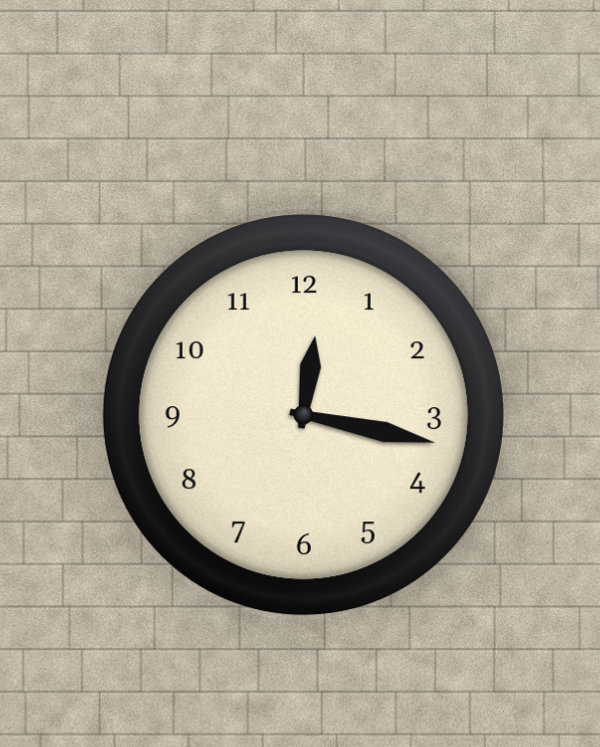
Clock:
12:17
